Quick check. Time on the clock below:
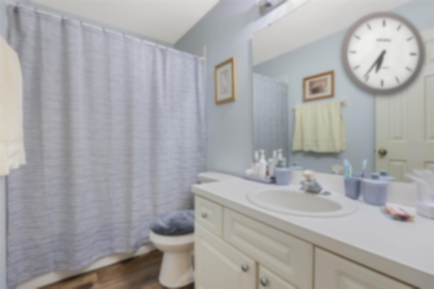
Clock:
6:36
